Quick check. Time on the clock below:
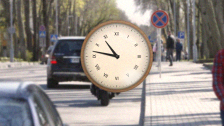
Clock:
10:47
